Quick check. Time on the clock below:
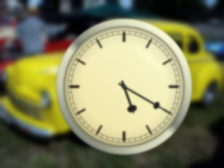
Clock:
5:20
